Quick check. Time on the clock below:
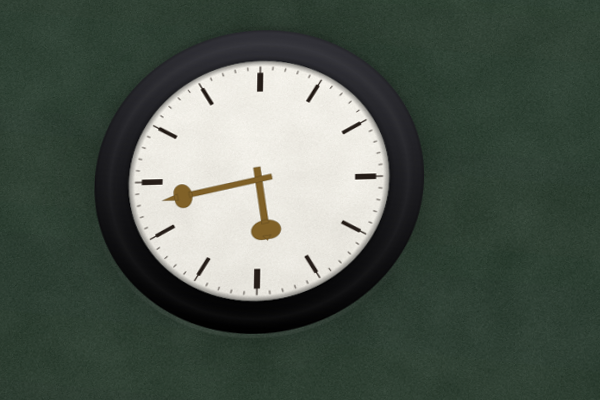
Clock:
5:43
